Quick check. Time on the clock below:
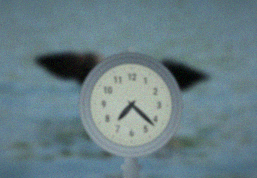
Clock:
7:22
